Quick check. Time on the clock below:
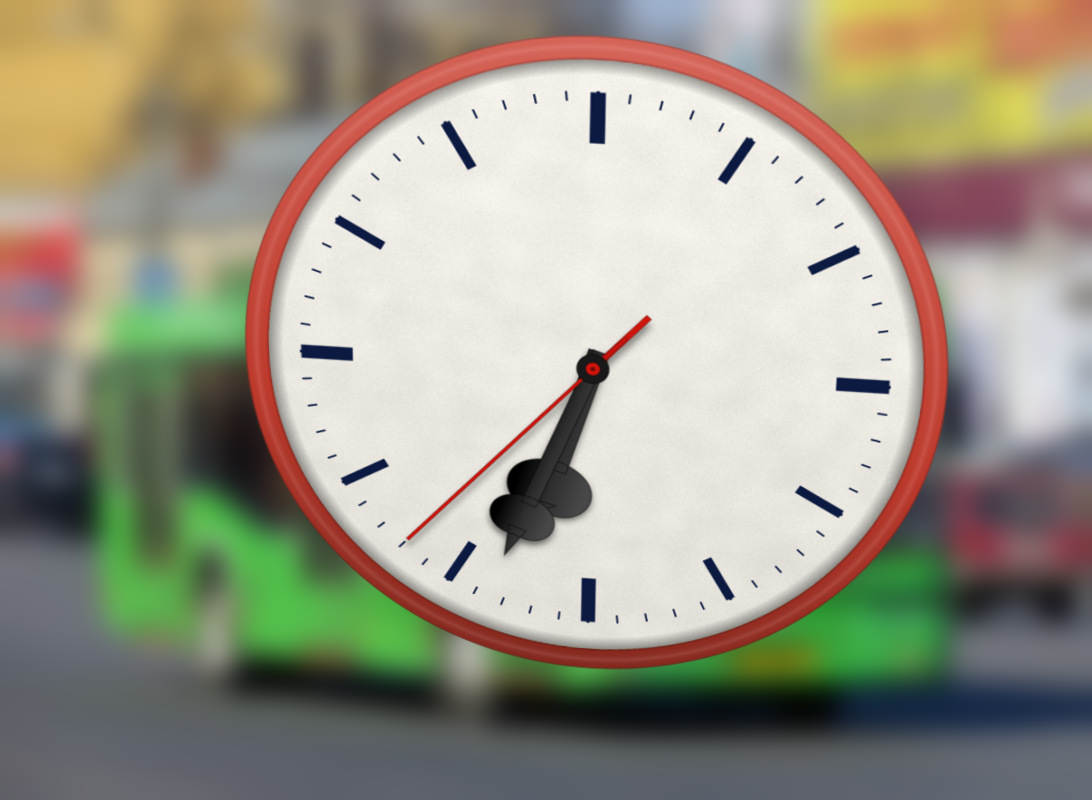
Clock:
6:33:37
